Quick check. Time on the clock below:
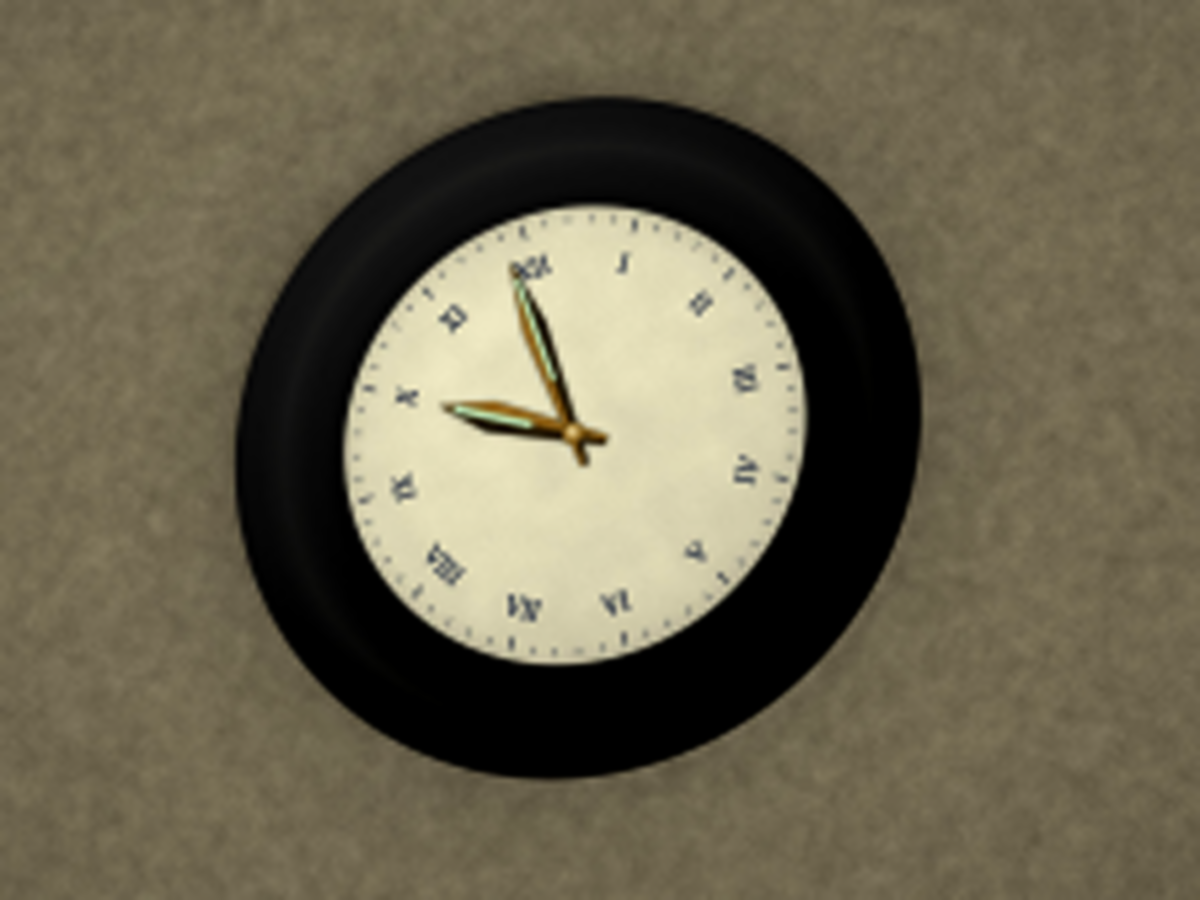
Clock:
9:59
